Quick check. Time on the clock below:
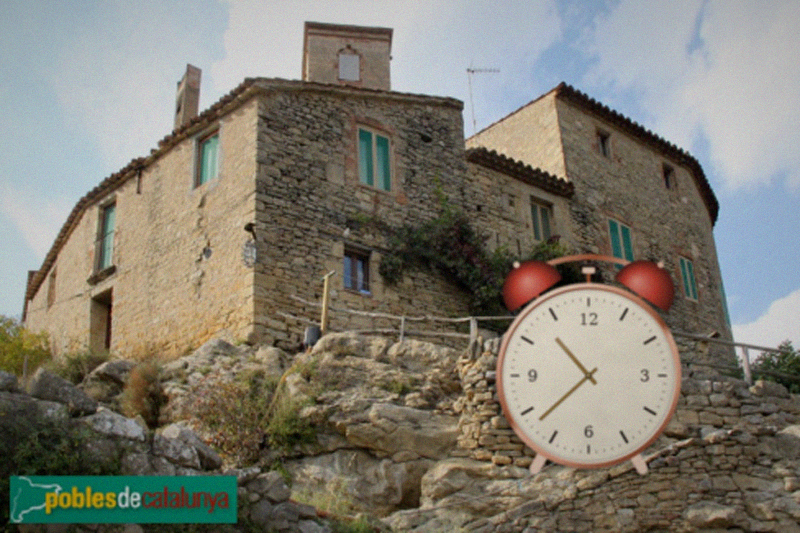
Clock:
10:38
